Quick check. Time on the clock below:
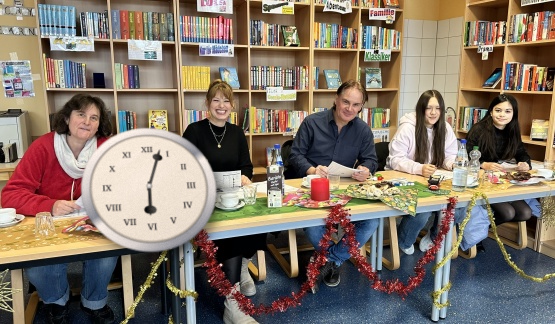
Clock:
6:03
